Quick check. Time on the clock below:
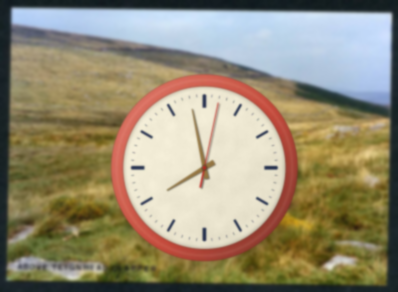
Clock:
7:58:02
